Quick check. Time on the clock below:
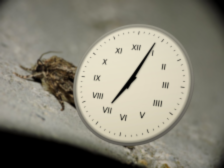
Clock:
7:04
